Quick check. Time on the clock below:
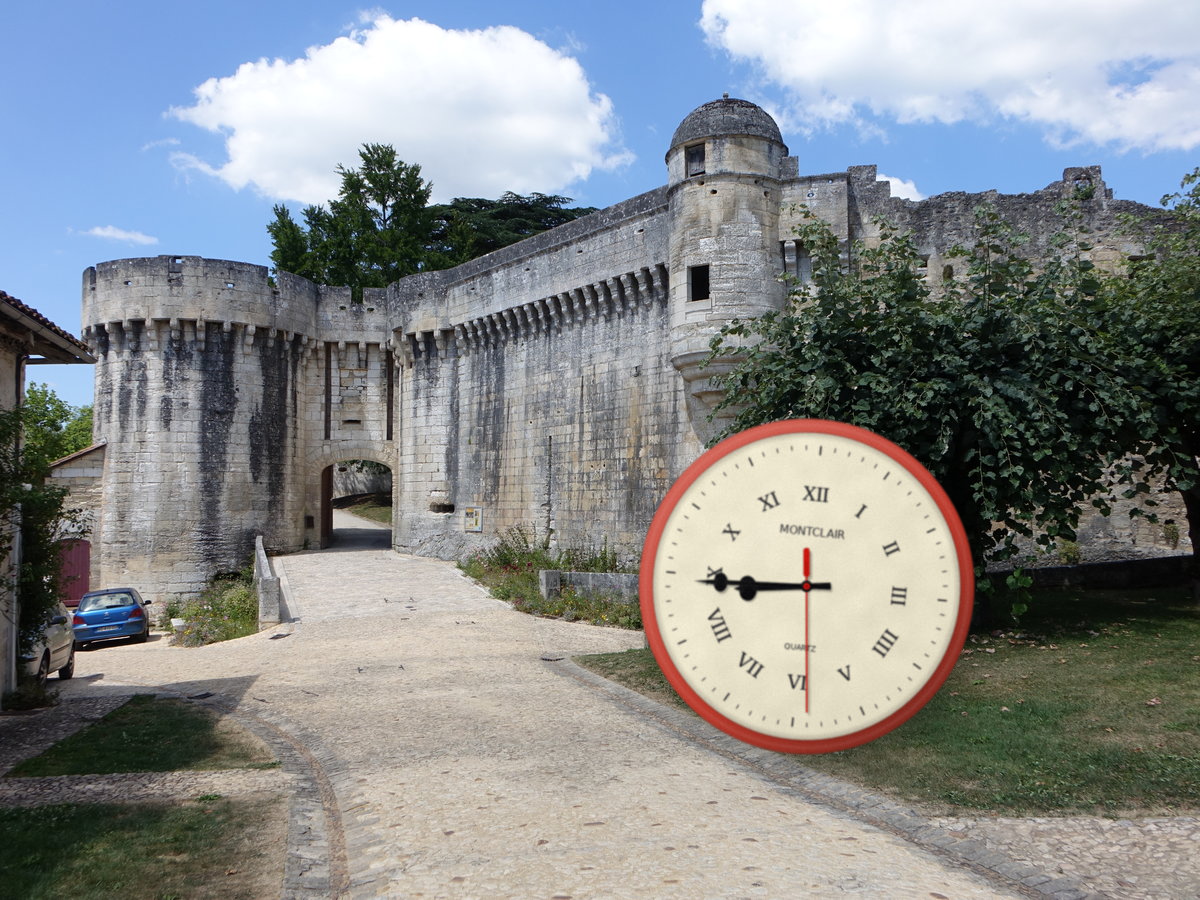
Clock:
8:44:29
